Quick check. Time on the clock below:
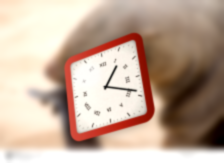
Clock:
1:19
